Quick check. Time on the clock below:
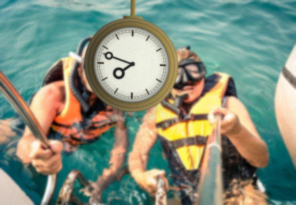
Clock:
7:48
